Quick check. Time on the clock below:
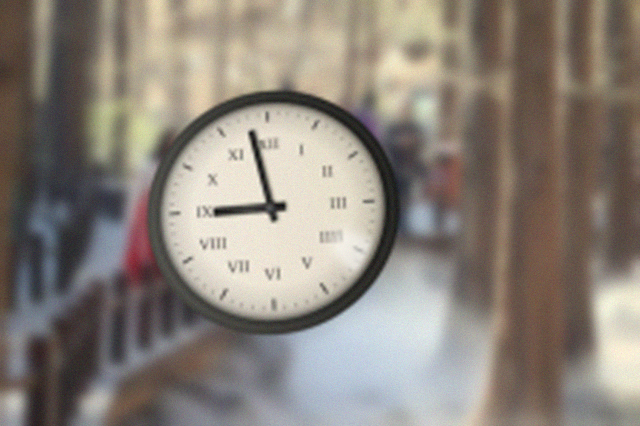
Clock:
8:58
